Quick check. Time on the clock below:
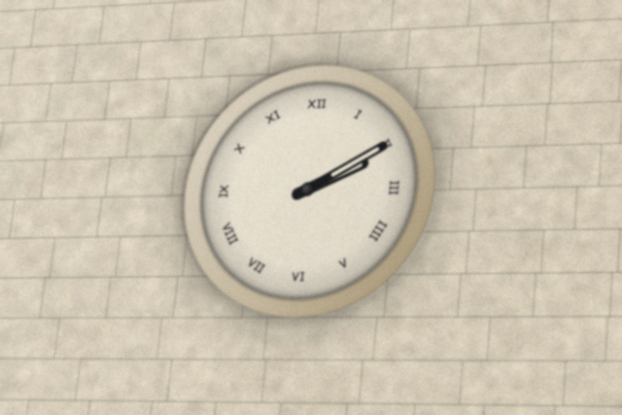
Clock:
2:10
